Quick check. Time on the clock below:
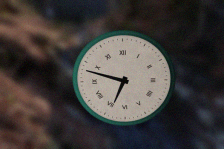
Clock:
6:48
